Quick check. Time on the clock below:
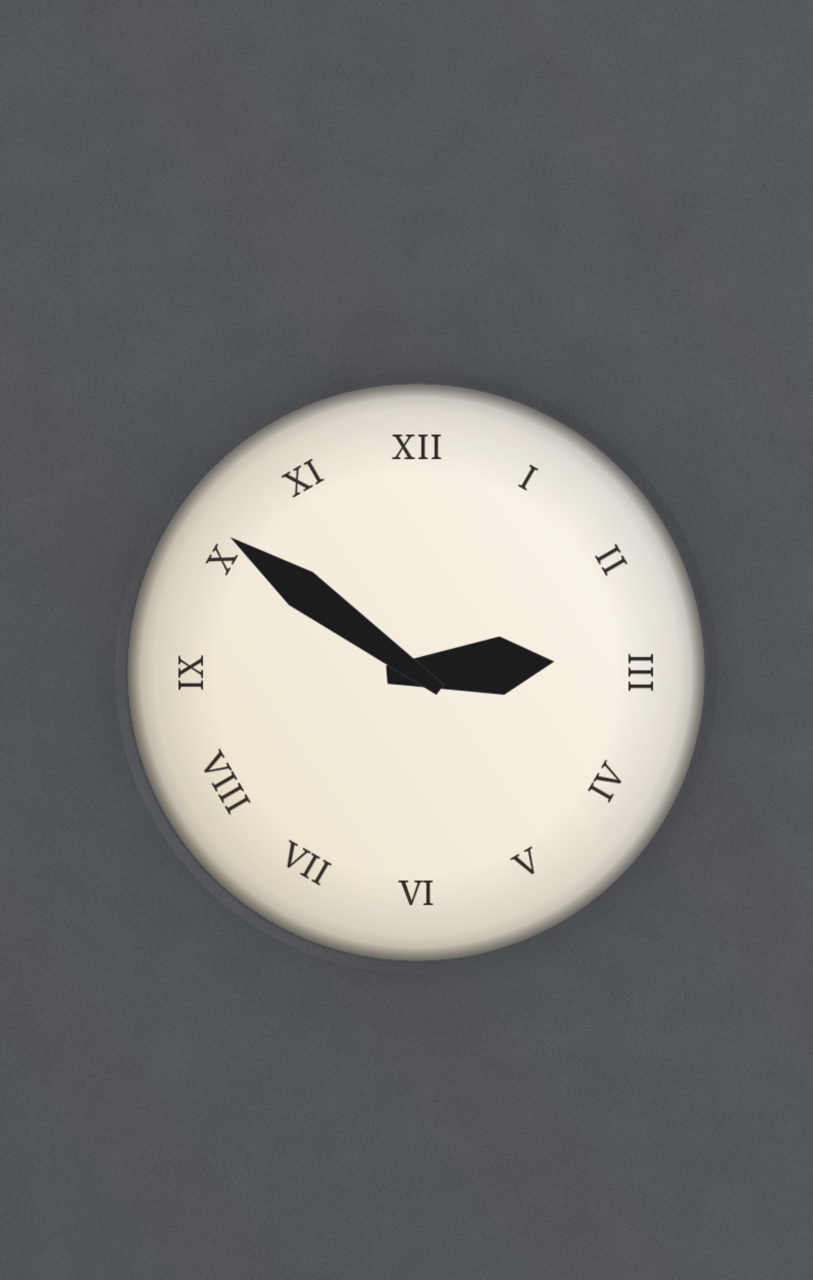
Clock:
2:51
